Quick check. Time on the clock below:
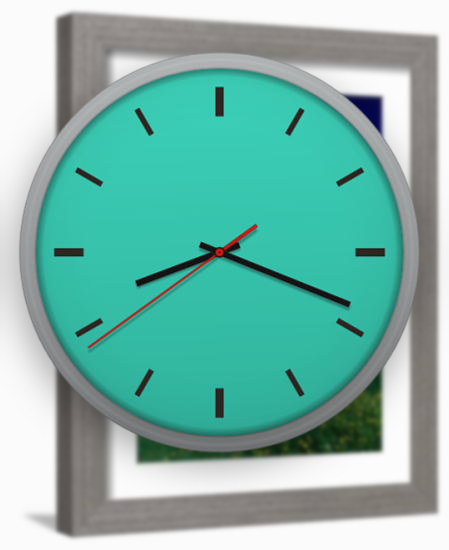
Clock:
8:18:39
